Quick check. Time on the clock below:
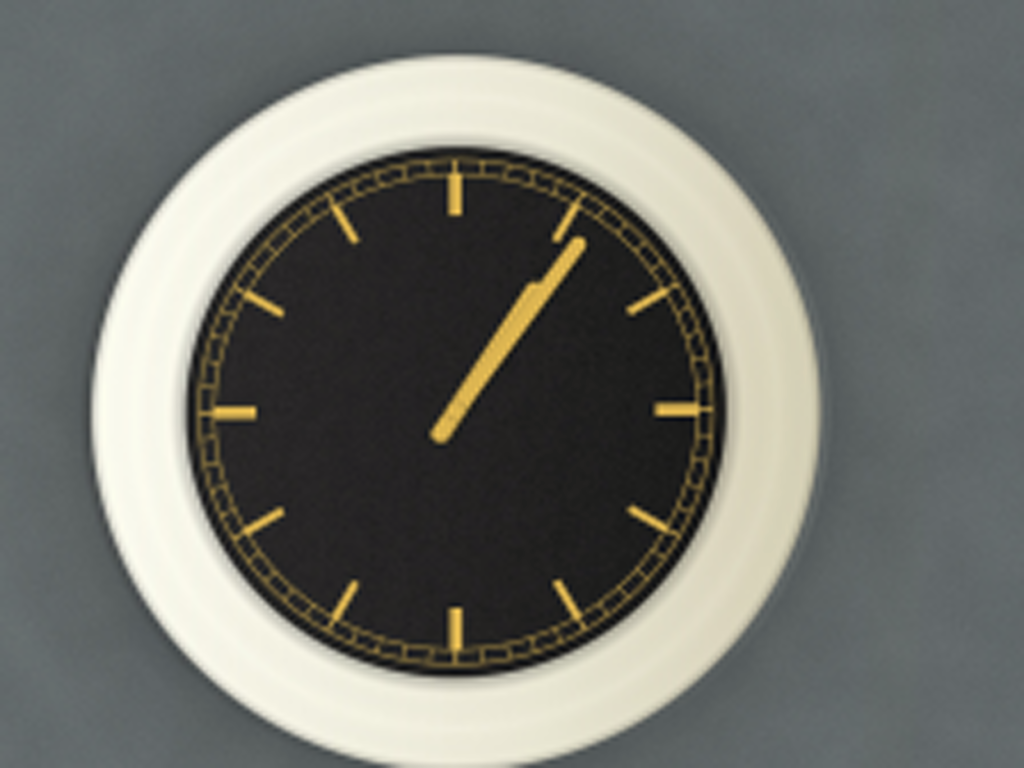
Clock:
1:06
